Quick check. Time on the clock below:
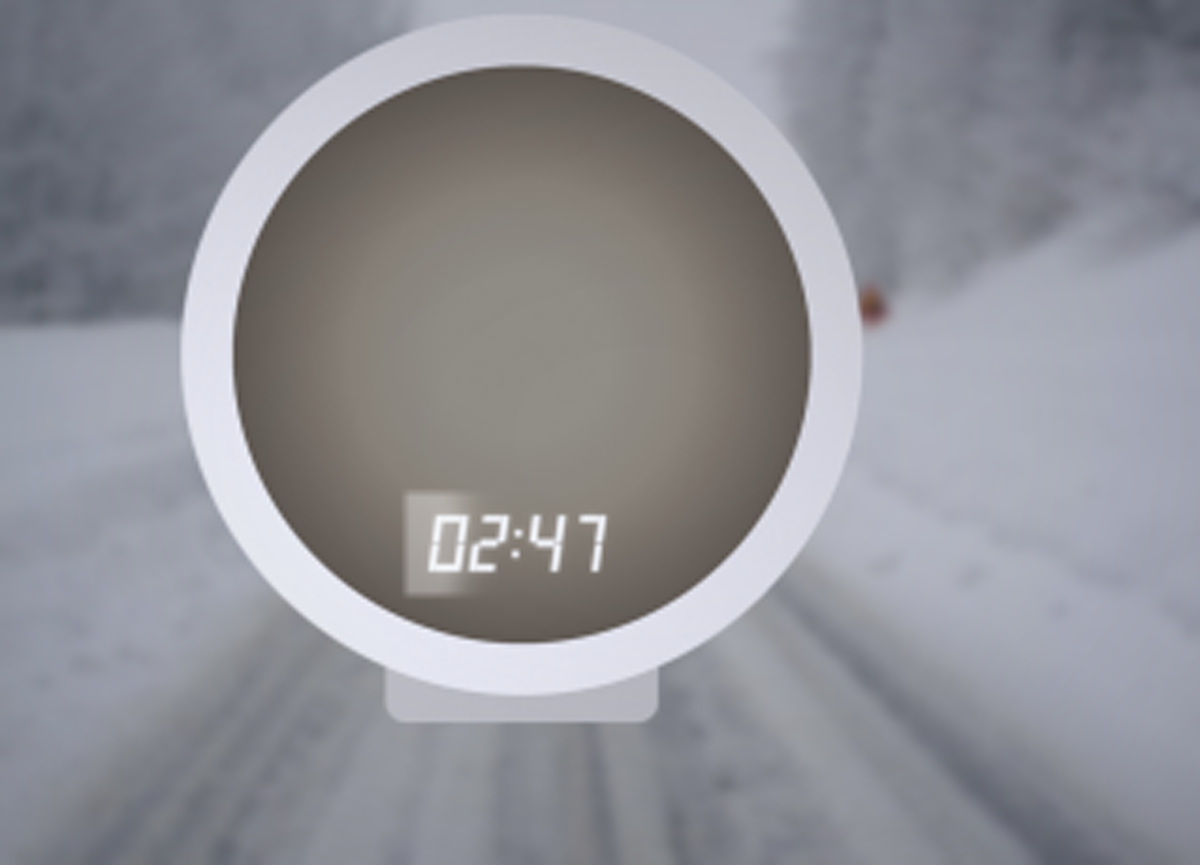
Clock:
2:47
